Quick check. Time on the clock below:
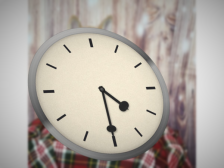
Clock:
4:30
